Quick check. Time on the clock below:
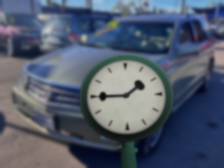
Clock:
1:45
